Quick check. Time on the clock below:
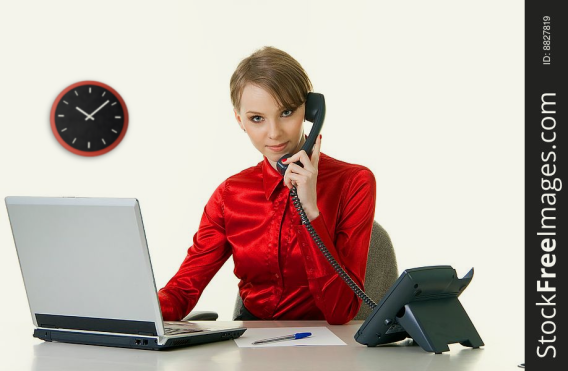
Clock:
10:08
